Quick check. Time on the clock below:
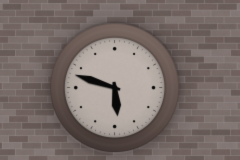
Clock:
5:48
